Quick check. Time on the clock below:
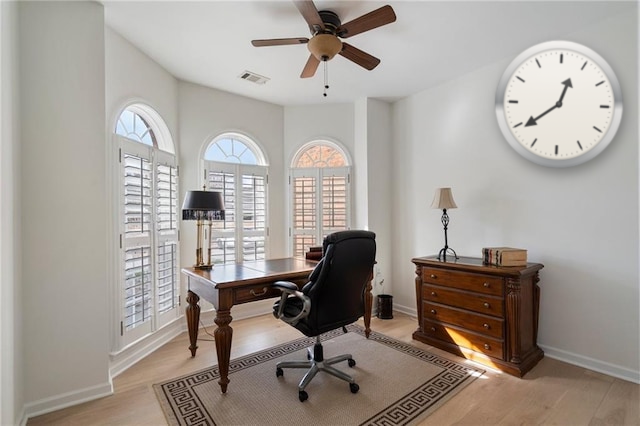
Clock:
12:39
